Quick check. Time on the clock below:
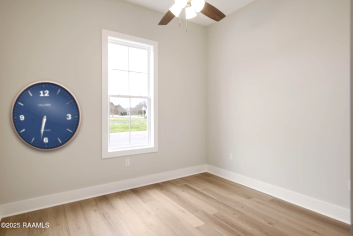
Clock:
6:32
